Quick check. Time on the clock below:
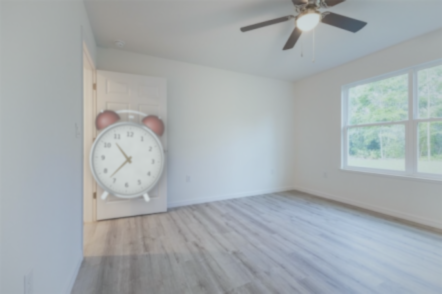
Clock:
10:37
